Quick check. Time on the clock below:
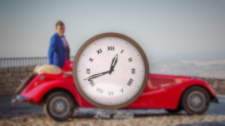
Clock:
12:42
